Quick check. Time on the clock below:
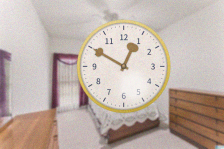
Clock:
12:50
